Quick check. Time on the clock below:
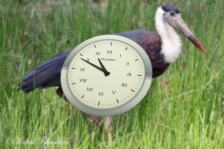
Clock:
10:49
